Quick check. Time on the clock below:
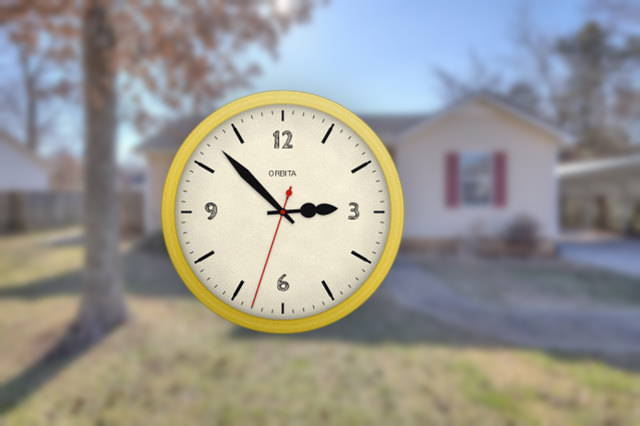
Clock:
2:52:33
